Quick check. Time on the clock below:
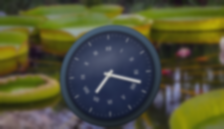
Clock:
7:18
